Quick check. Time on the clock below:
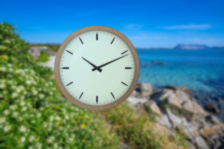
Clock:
10:11
